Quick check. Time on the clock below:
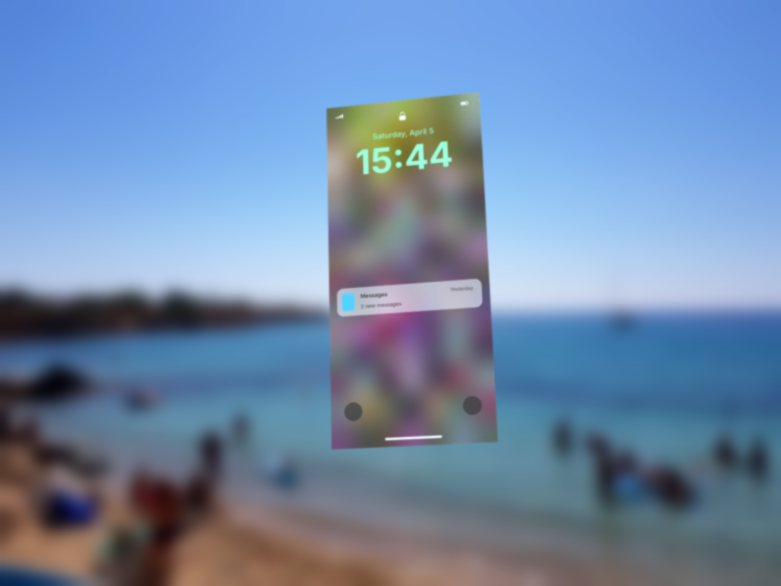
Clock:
15:44
